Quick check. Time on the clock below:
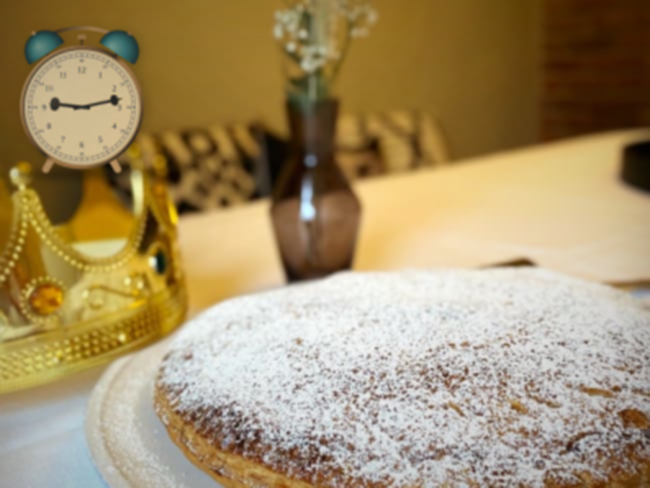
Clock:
9:13
